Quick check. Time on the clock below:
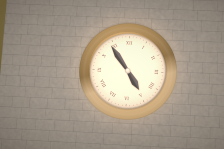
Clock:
4:54
